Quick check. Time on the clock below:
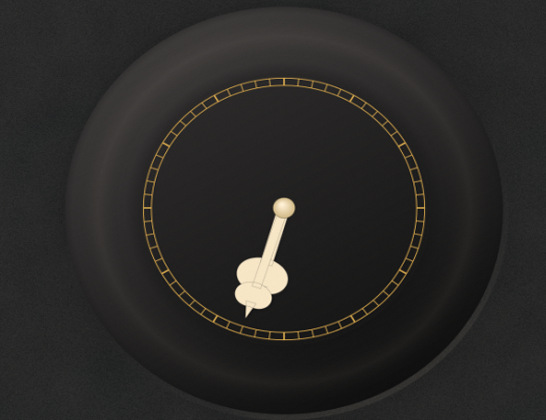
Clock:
6:33
